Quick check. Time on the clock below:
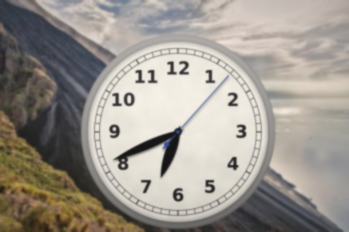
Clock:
6:41:07
